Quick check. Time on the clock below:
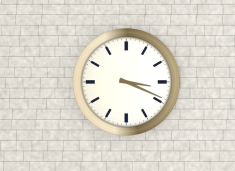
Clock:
3:19
